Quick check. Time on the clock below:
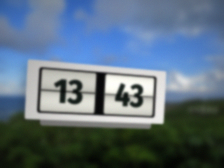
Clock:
13:43
